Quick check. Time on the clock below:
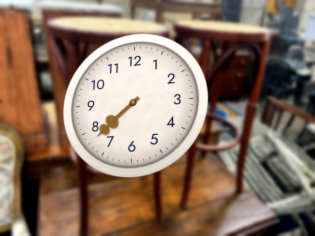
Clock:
7:38
